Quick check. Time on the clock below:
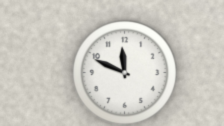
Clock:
11:49
